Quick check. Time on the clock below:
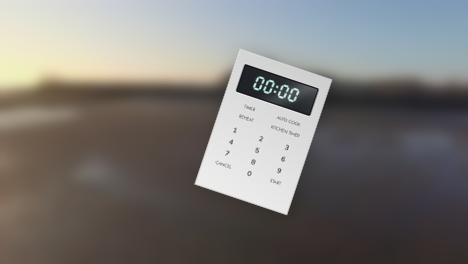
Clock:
0:00
